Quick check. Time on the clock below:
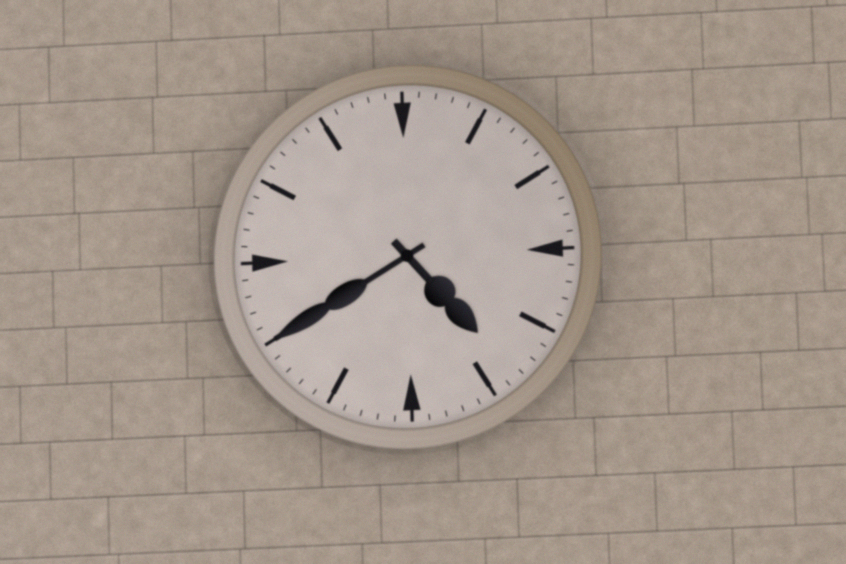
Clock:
4:40
